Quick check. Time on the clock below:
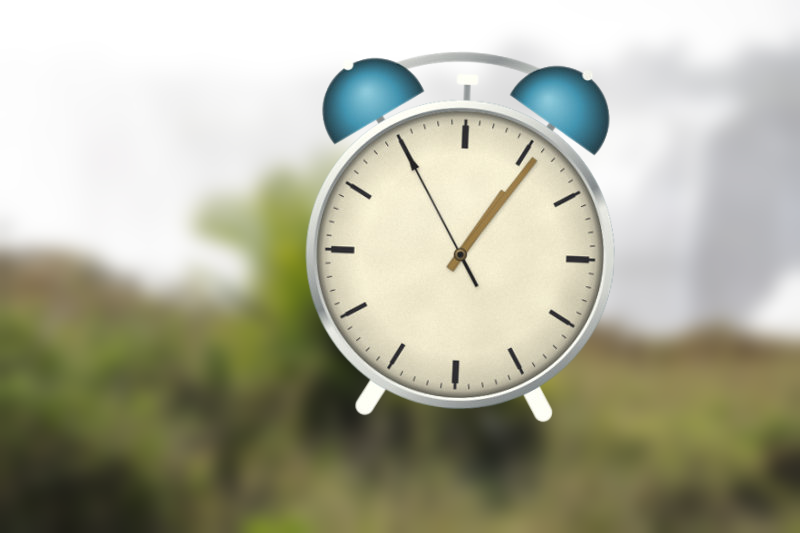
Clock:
1:05:55
